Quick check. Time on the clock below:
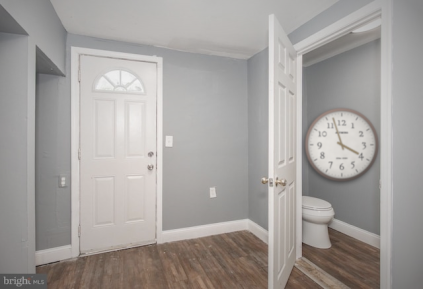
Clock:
3:57
